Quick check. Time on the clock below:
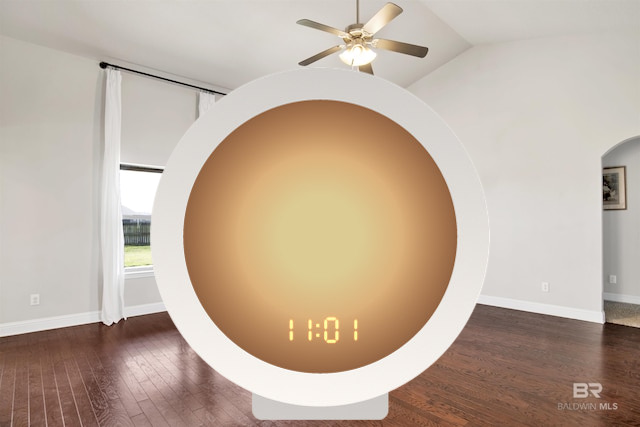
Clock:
11:01
